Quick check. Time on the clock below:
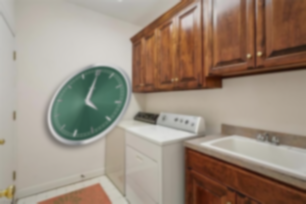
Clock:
4:00
